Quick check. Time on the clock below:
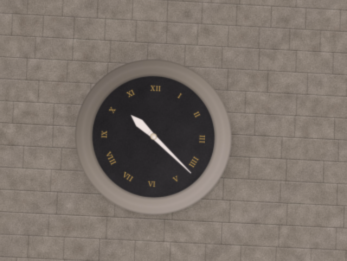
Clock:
10:22
